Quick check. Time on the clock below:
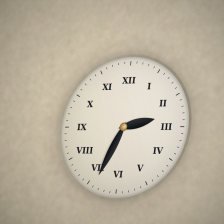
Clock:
2:34
